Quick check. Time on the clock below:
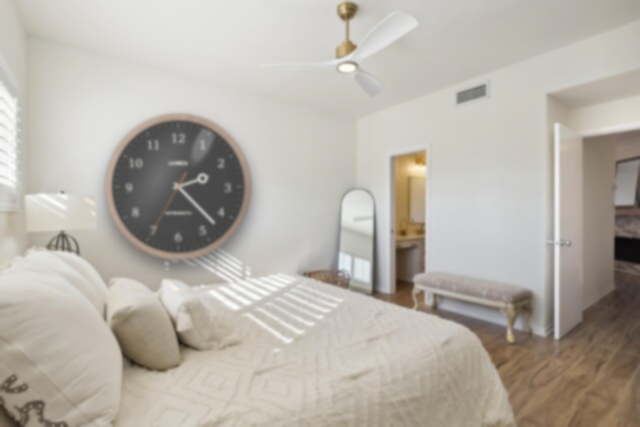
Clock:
2:22:35
